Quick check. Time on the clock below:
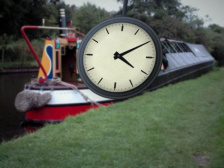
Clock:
4:10
